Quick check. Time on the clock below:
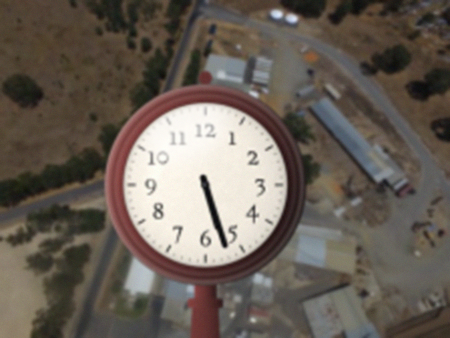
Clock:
5:27
